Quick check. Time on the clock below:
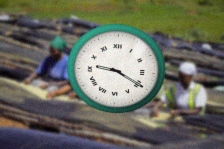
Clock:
9:20
